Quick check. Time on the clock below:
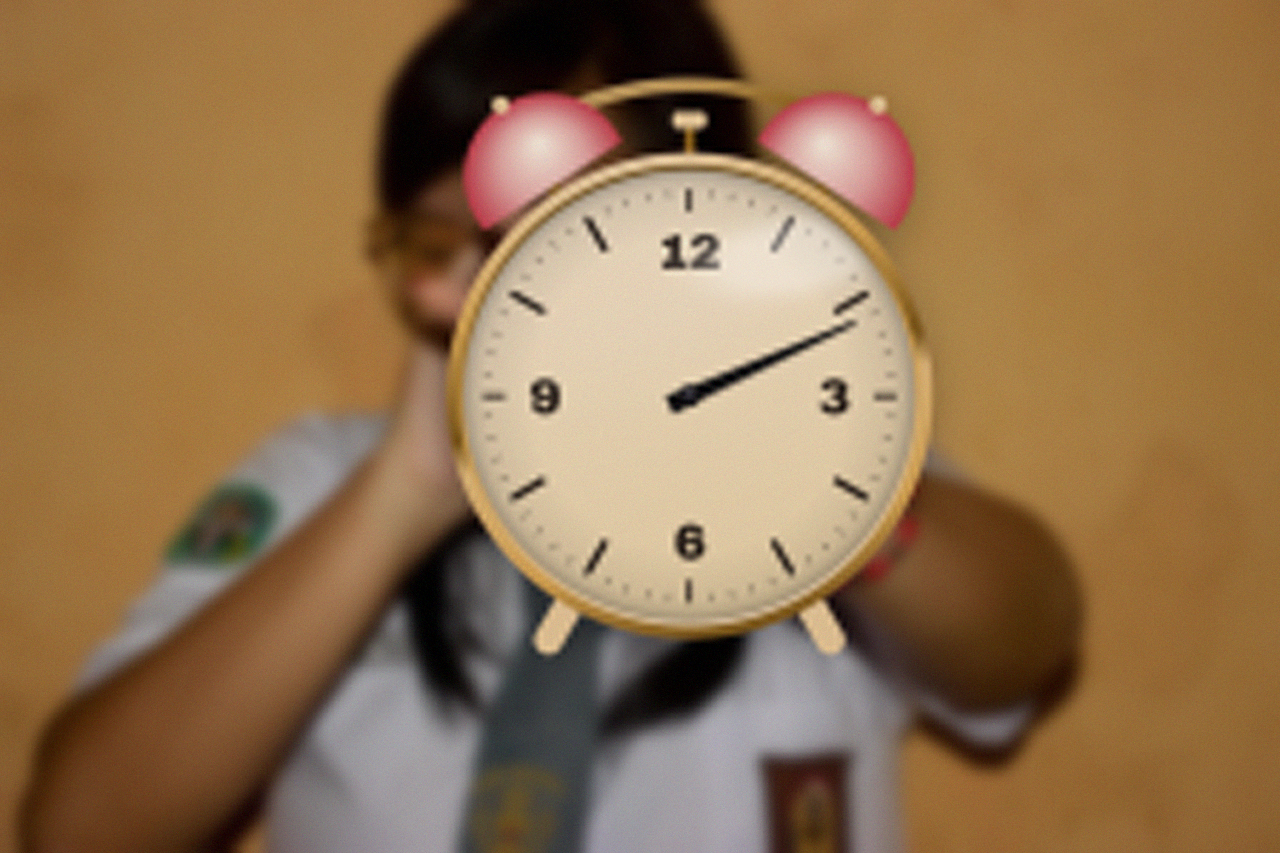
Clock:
2:11
